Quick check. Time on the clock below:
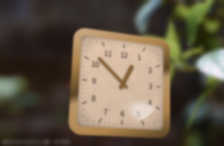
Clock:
12:52
